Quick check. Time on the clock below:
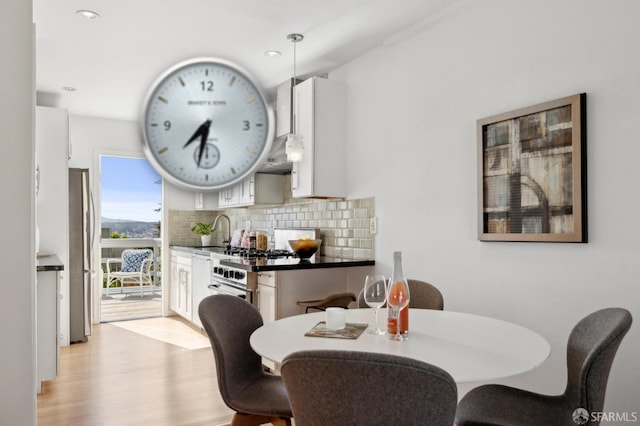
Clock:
7:32
